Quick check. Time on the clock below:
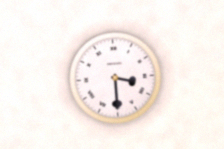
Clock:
3:30
